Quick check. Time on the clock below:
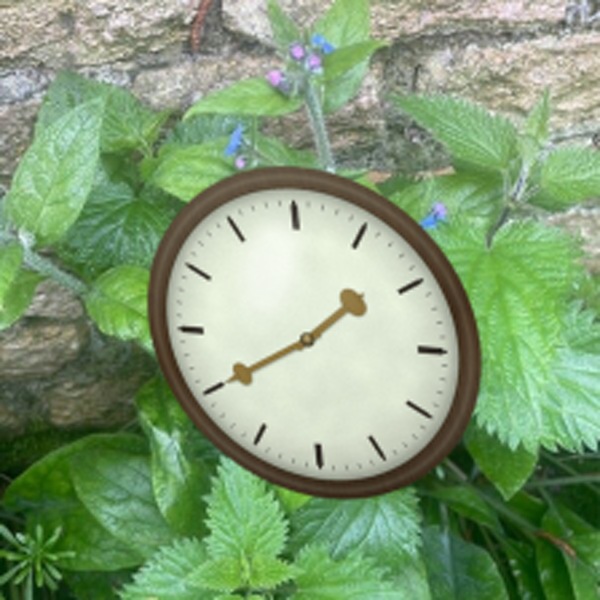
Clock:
1:40
